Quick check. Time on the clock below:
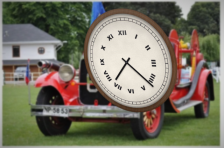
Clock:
7:22
